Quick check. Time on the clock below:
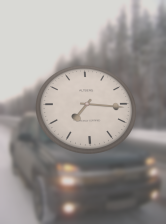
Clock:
7:16
